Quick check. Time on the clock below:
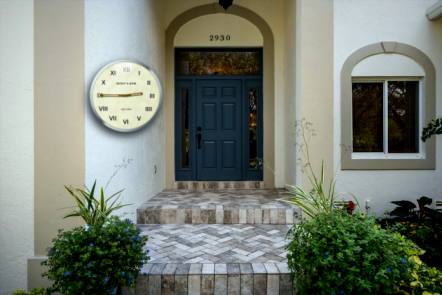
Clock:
2:45
